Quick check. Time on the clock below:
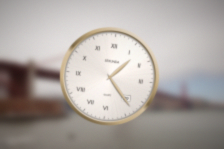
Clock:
1:23
